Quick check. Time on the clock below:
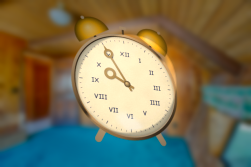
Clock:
9:55
